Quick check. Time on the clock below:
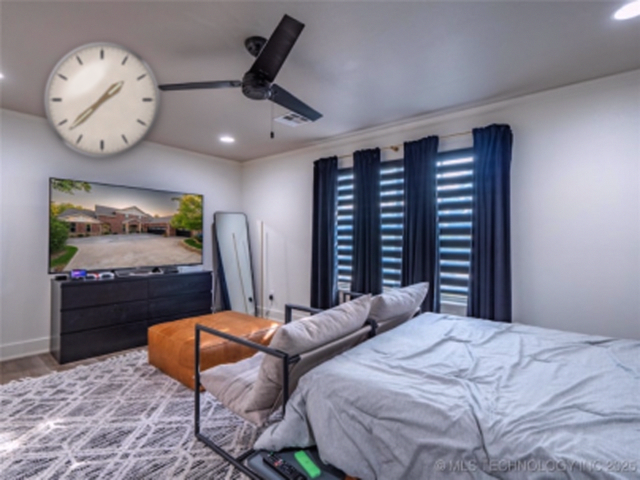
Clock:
1:38
